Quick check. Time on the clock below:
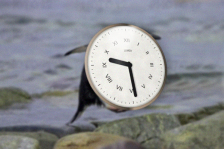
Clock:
9:29
